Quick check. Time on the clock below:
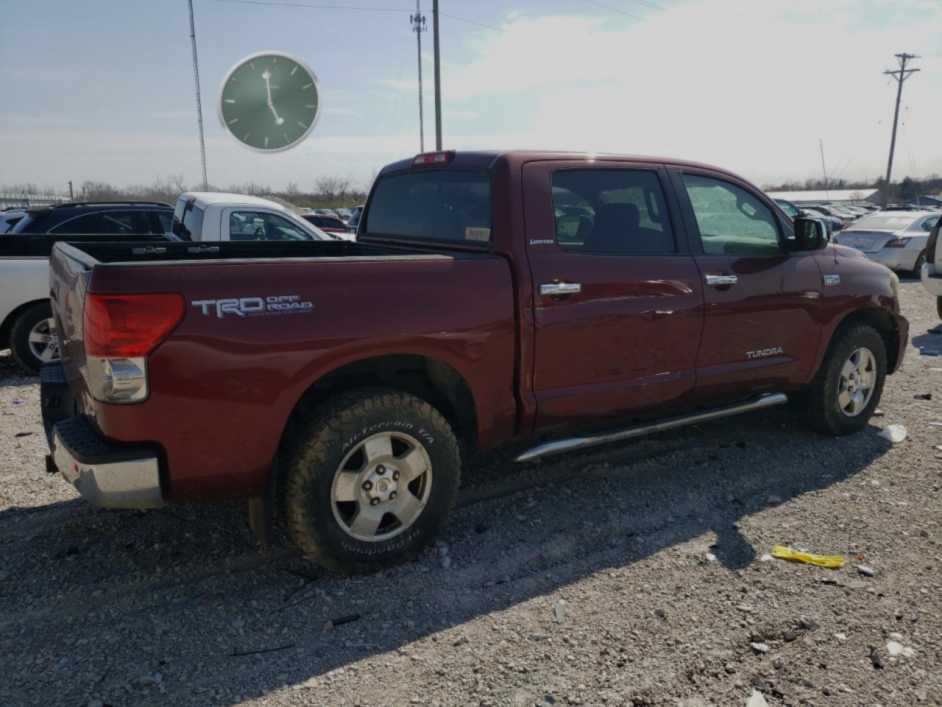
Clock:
4:58
